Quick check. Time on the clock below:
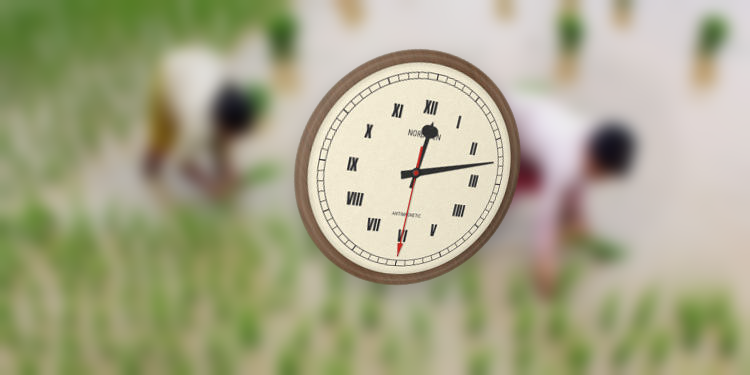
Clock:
12:12:30
